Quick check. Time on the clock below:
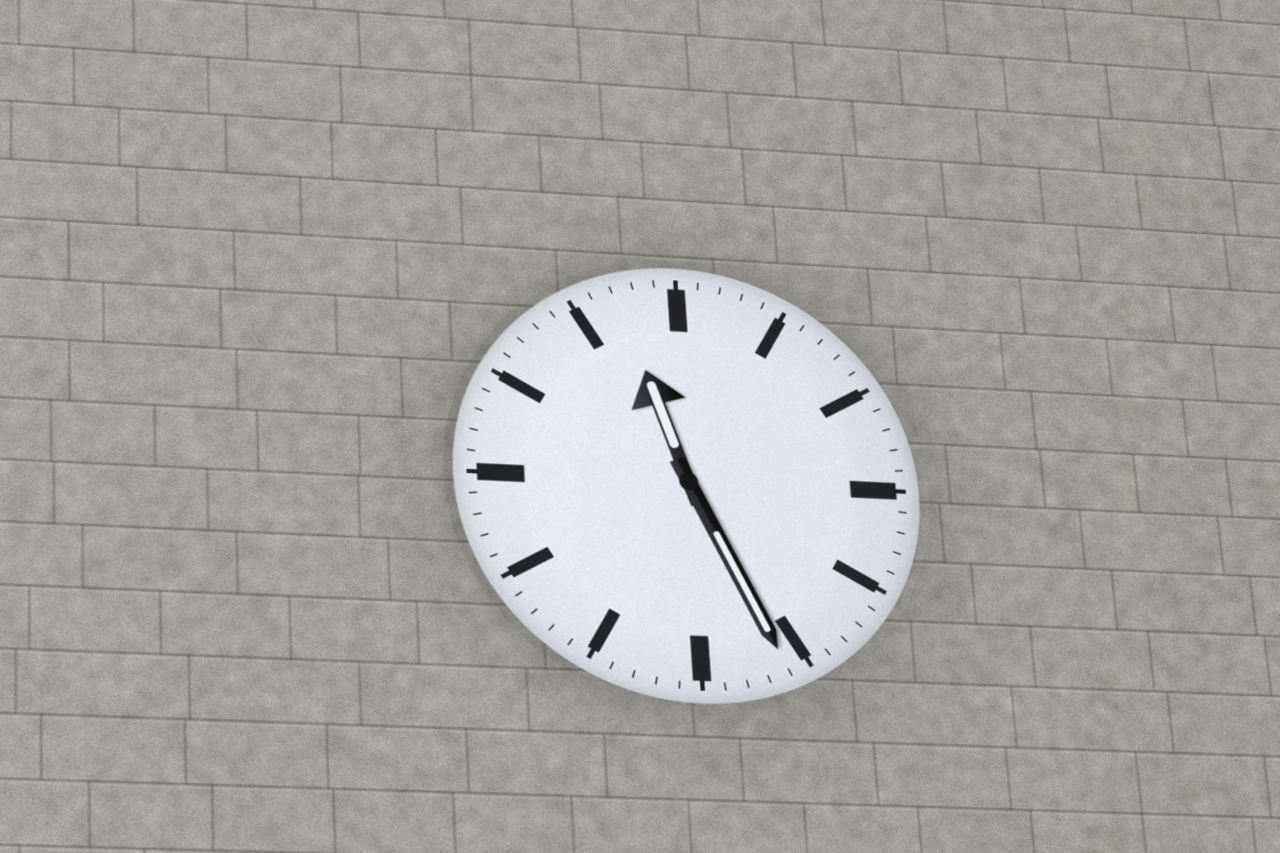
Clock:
11:26
